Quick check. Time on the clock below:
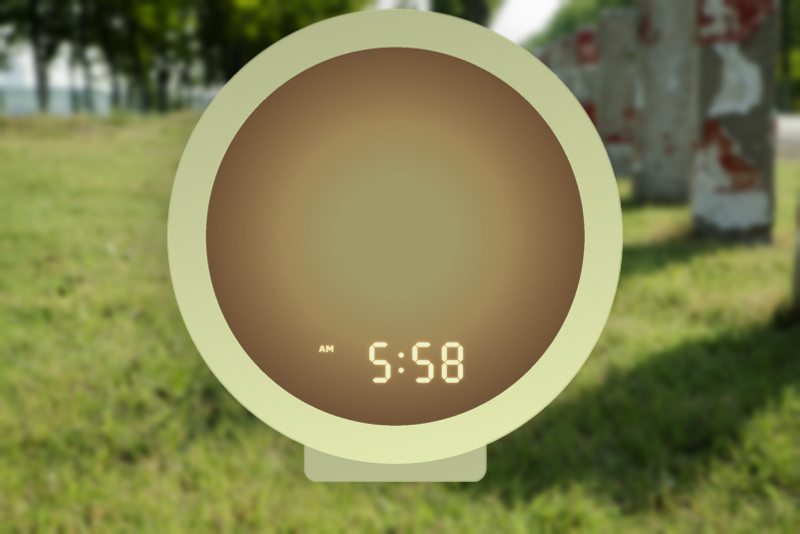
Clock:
5:58
